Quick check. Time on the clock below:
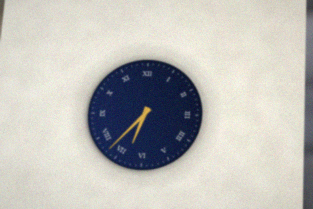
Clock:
6:37
